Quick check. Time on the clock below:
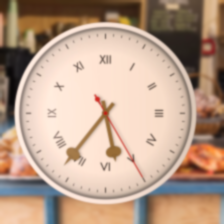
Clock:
5:36:25
